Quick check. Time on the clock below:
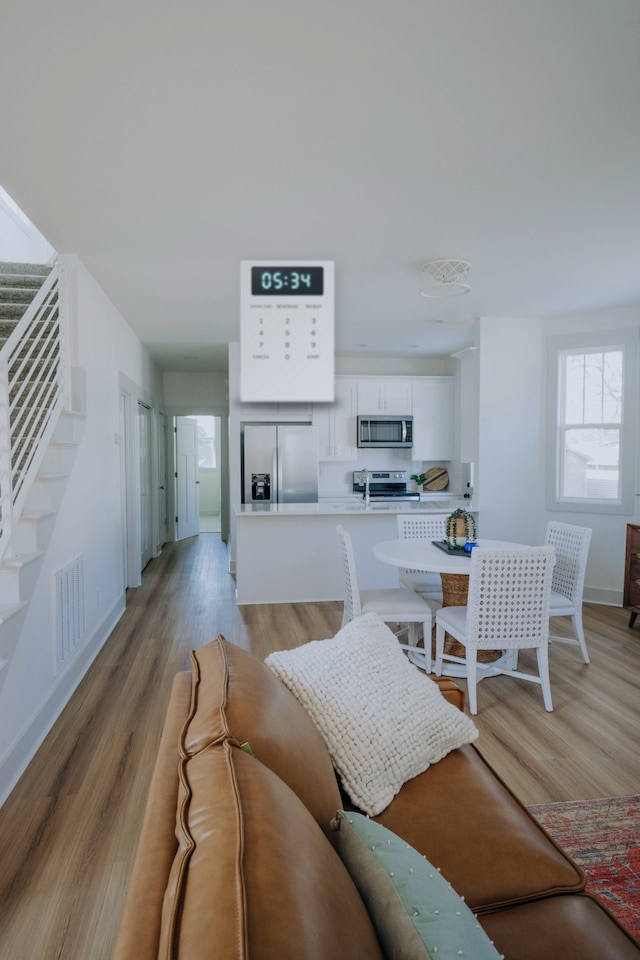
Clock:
5:34
